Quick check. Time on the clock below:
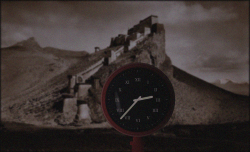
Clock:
2:37
